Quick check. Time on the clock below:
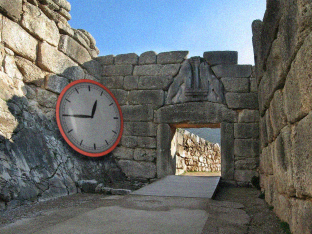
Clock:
12:45
